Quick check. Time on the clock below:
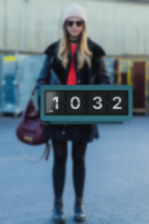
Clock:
10:32
